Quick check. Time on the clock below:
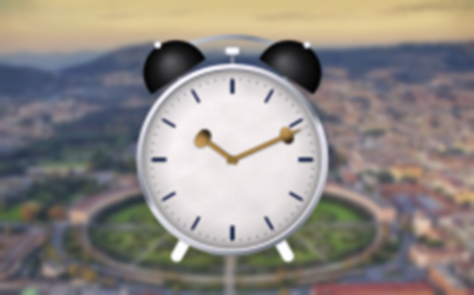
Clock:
10:11
